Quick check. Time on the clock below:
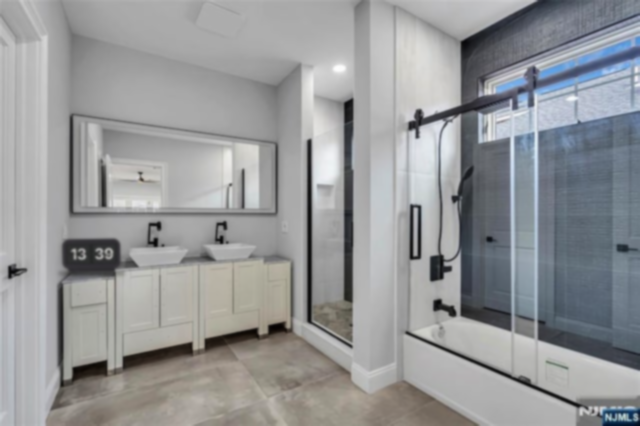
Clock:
13:39
